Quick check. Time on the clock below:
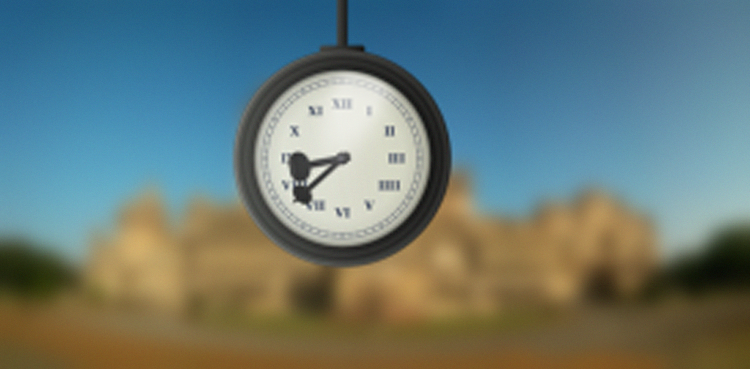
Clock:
8:38
